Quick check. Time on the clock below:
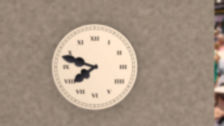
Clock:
7:48
